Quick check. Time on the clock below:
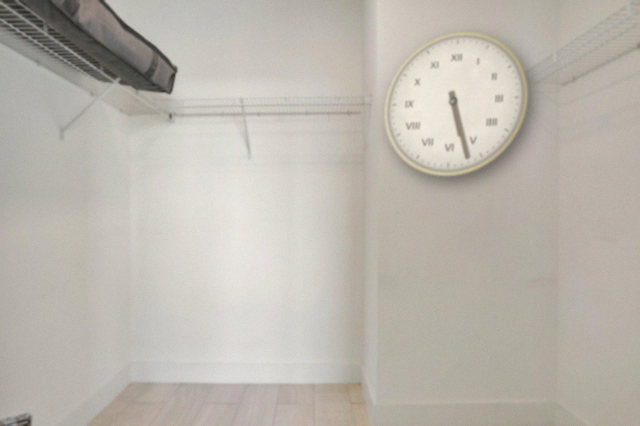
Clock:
5:27
